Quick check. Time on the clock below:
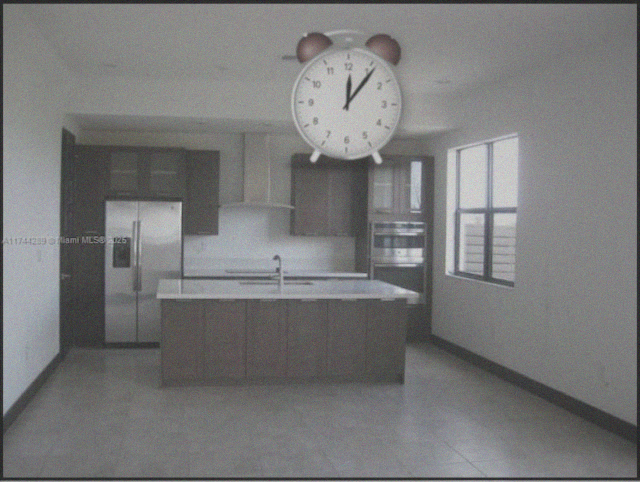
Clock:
12:06
